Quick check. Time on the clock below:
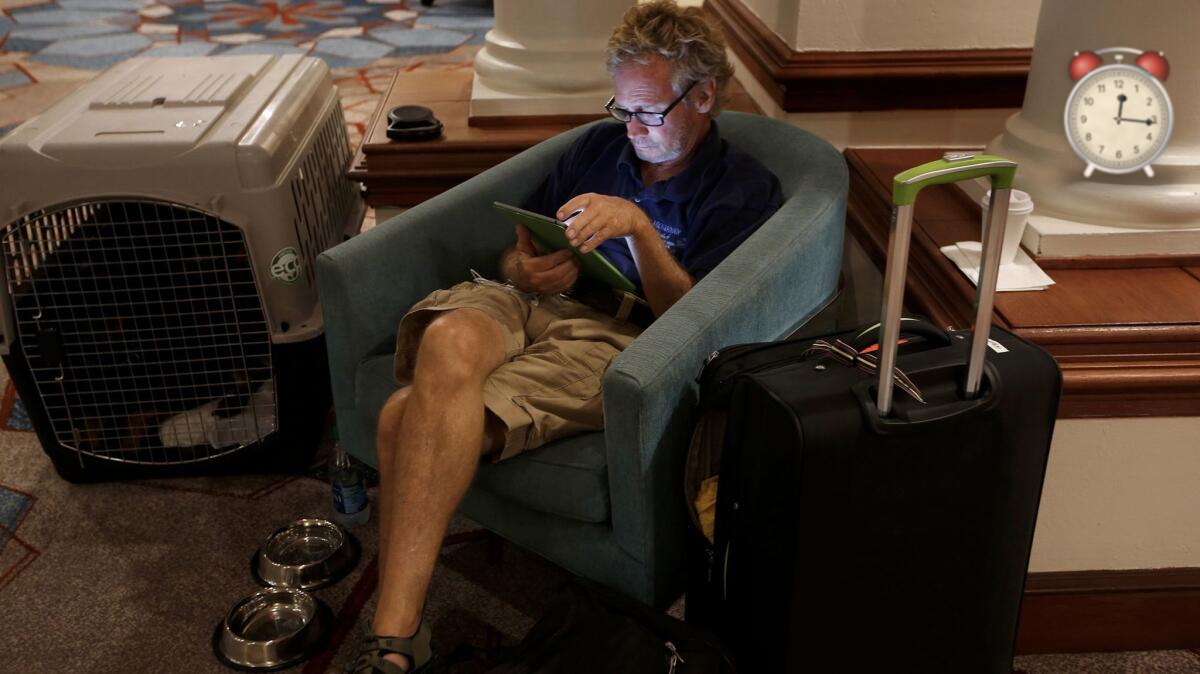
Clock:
12:16
